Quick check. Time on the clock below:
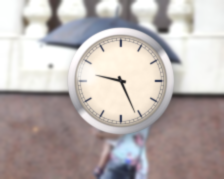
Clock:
9:26
